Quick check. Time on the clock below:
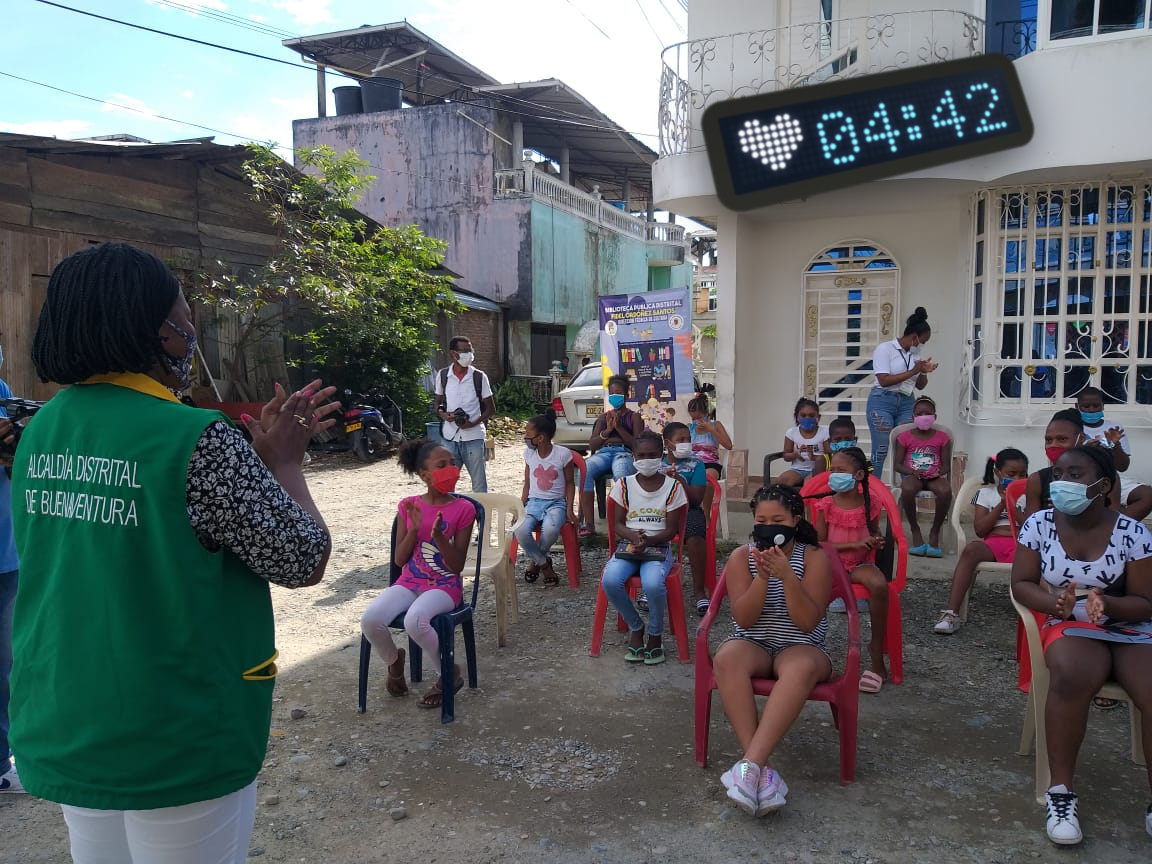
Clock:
4:42
